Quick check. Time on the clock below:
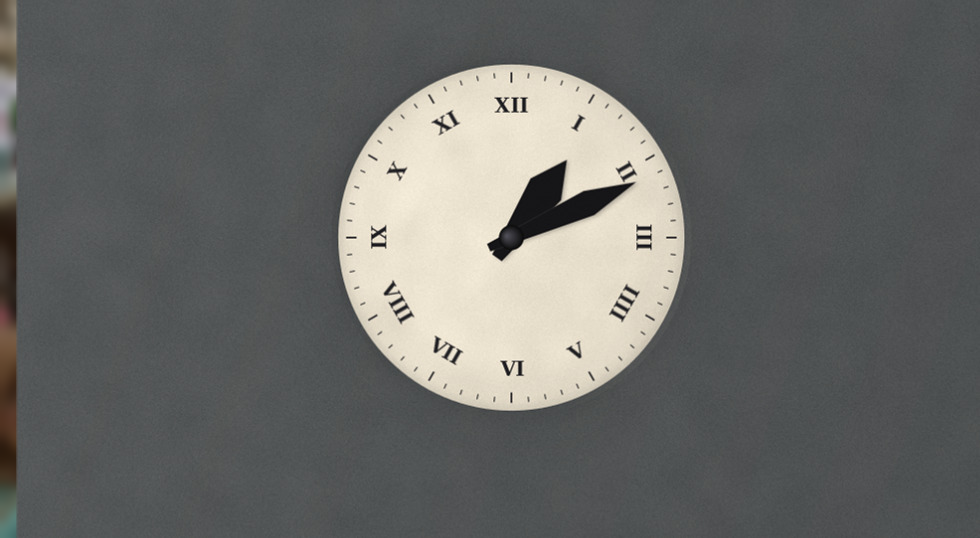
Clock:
1:11
